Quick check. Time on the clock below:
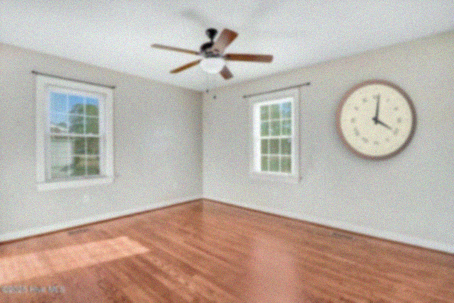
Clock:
4:01
